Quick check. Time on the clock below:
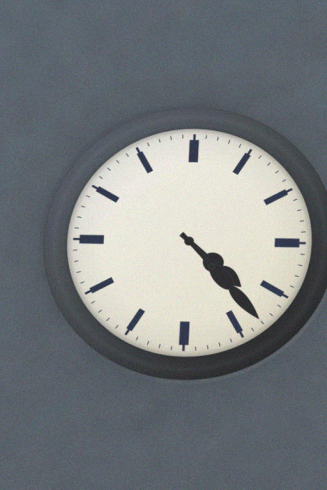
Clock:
4:23
